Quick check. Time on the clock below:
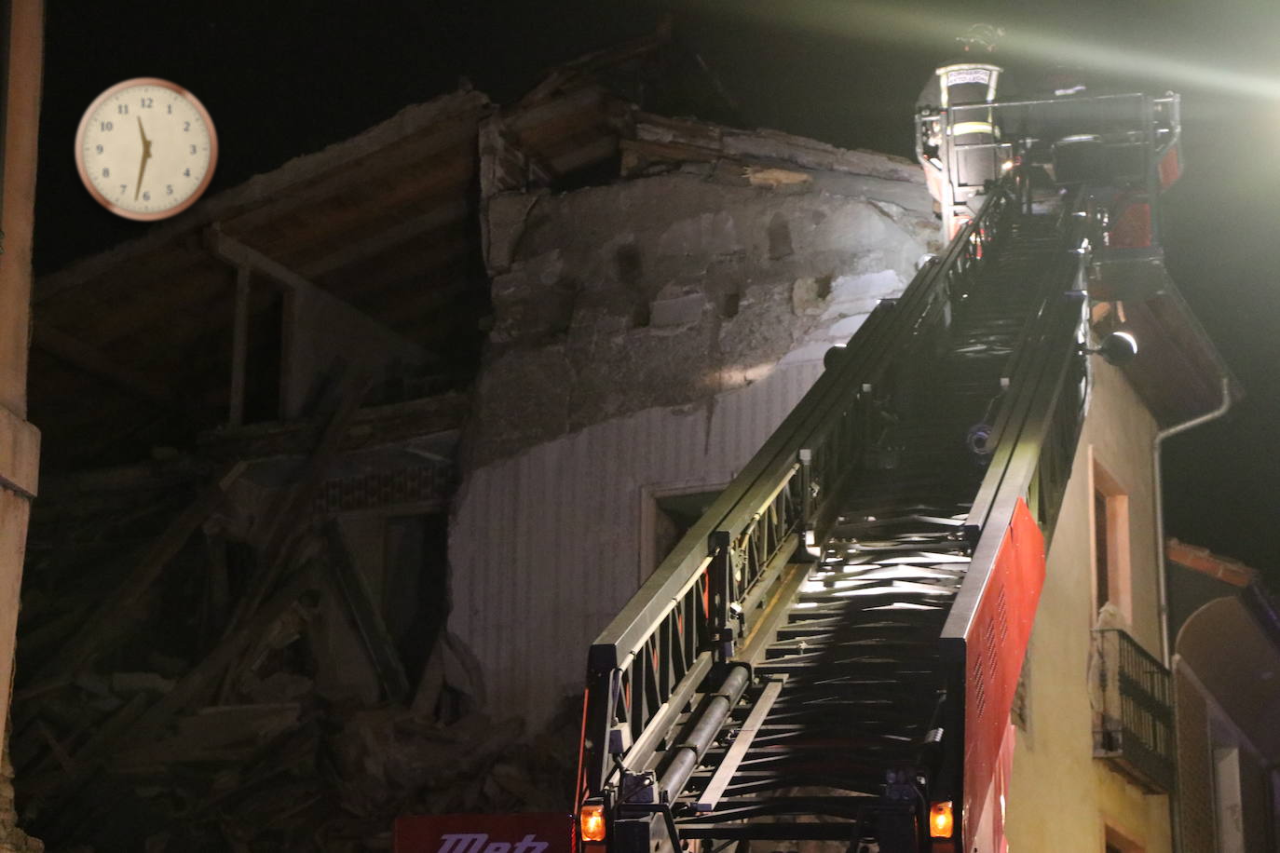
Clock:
11:32
